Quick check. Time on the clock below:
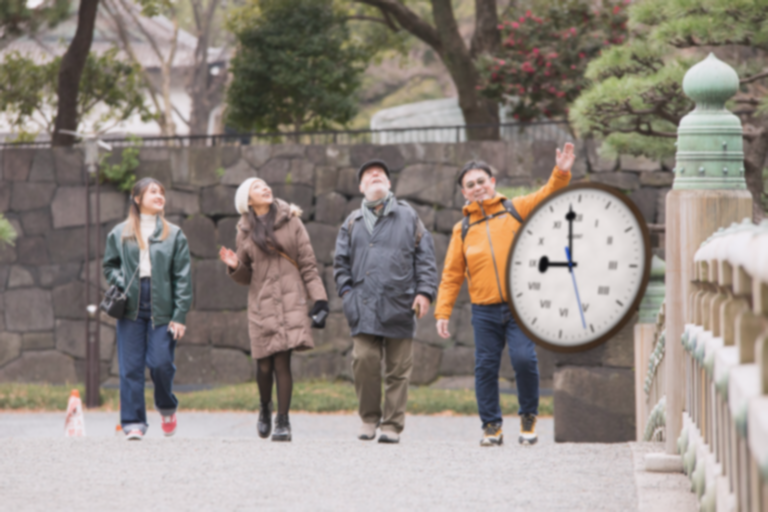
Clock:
8:58:26
